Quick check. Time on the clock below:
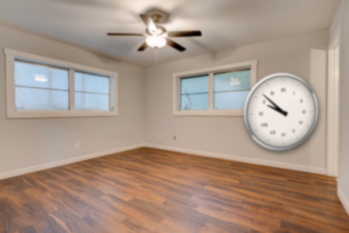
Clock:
9:52
